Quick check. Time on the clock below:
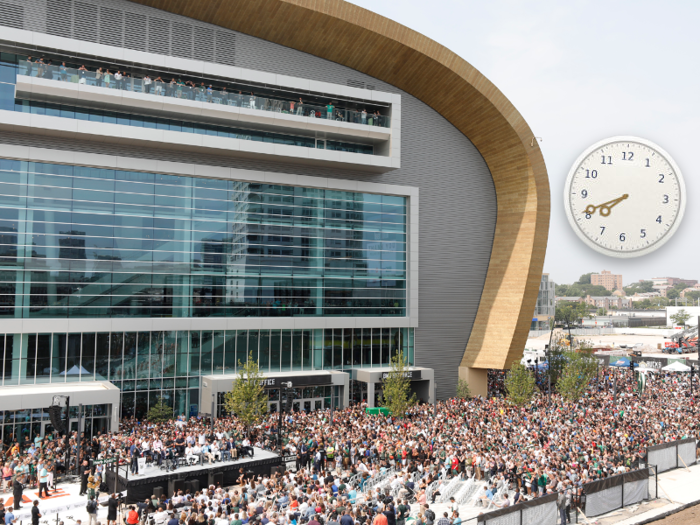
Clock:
7:41
